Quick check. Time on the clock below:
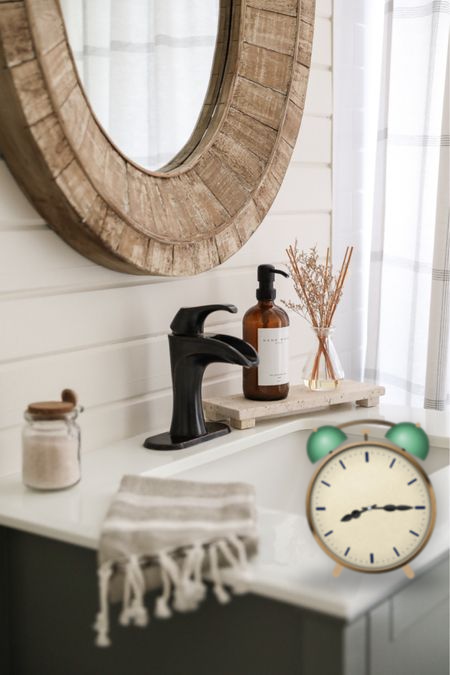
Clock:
8:15
